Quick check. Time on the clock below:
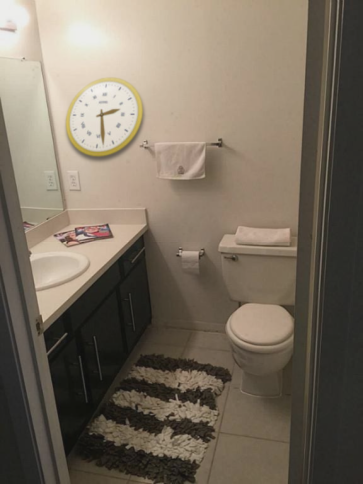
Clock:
2:28
